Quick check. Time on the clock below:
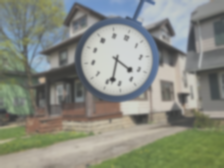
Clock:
3:28
